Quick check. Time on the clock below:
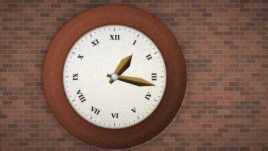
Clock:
1:17
